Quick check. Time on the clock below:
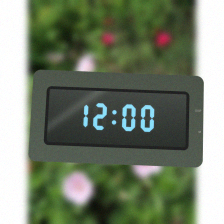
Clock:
12:00
